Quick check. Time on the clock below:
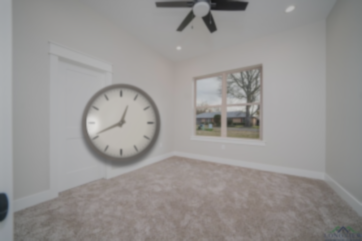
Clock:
12:41
